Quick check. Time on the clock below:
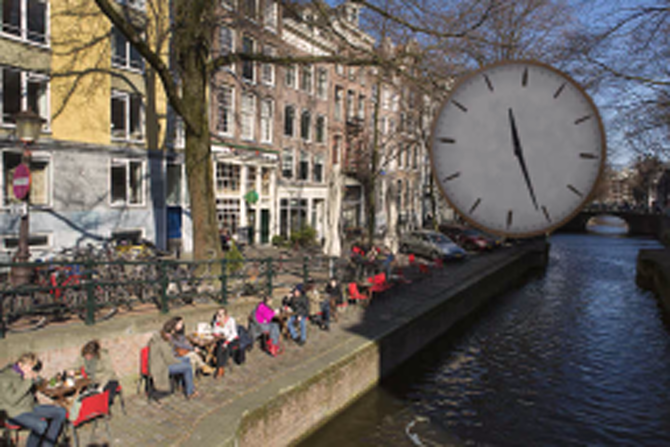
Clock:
11:26
